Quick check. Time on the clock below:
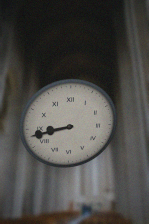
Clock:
8:43
